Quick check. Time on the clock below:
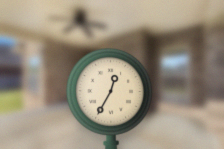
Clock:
12:35
